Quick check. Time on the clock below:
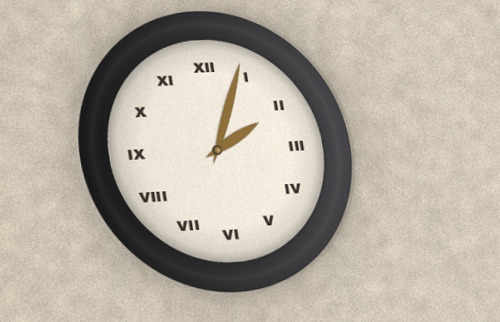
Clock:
2:04
